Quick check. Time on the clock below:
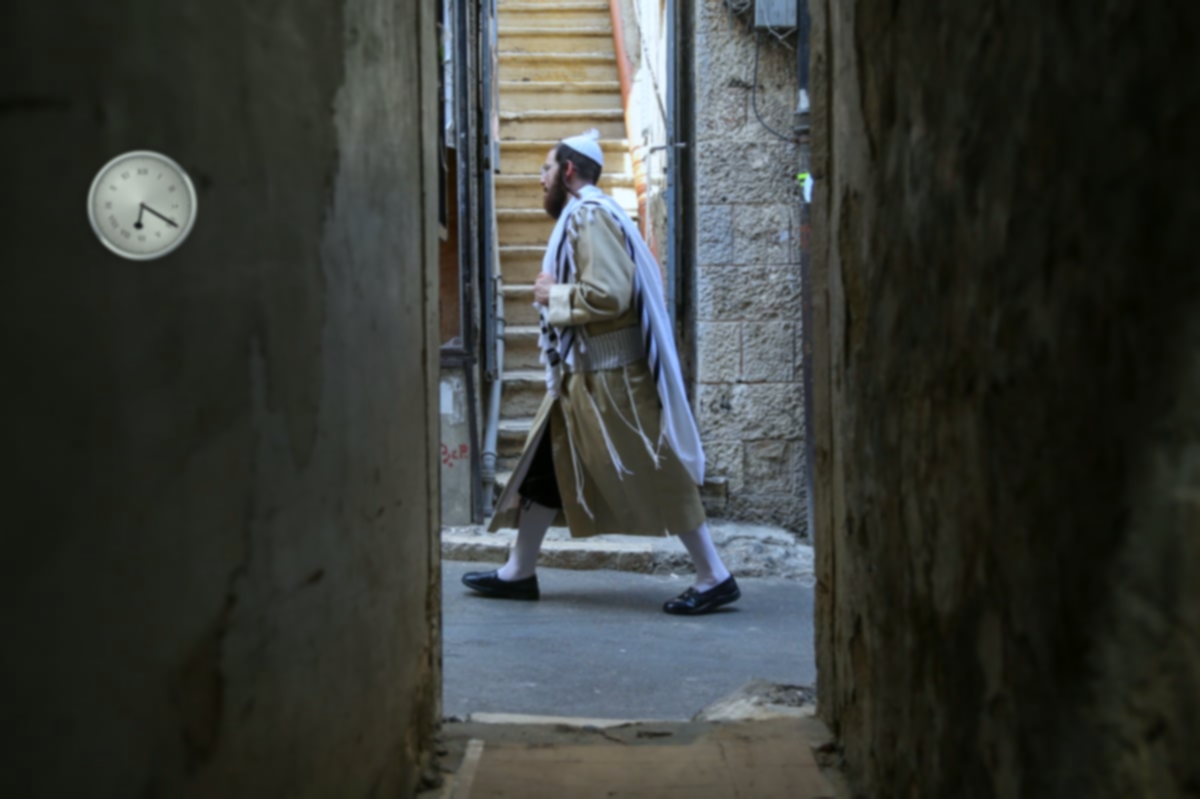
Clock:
6:20
